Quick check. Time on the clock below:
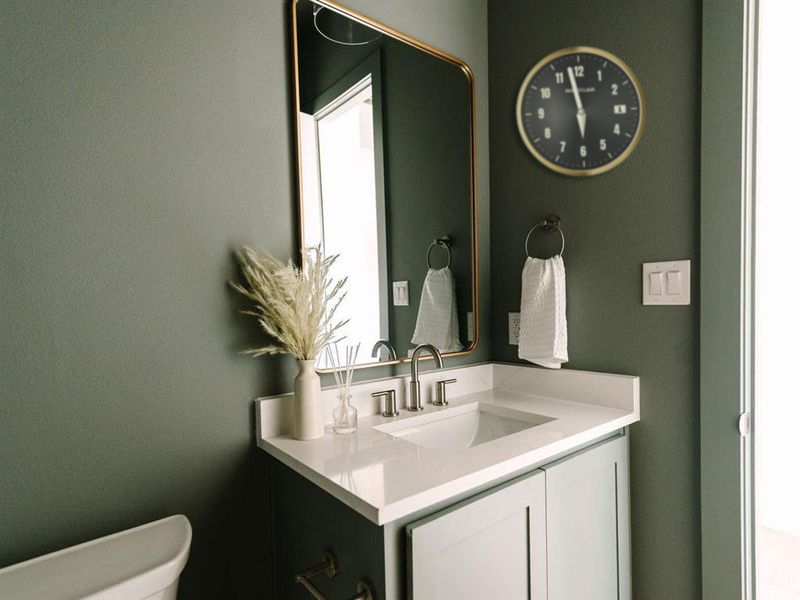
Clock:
5:58
